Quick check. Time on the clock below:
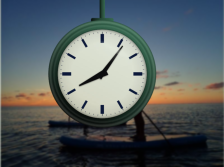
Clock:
8:06
